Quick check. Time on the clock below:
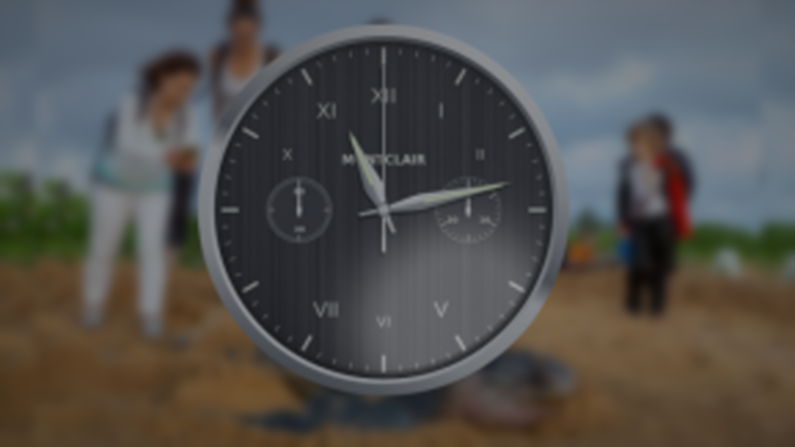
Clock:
11:13
